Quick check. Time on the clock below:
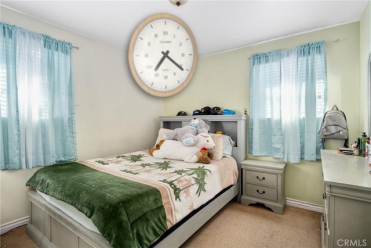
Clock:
7:21
